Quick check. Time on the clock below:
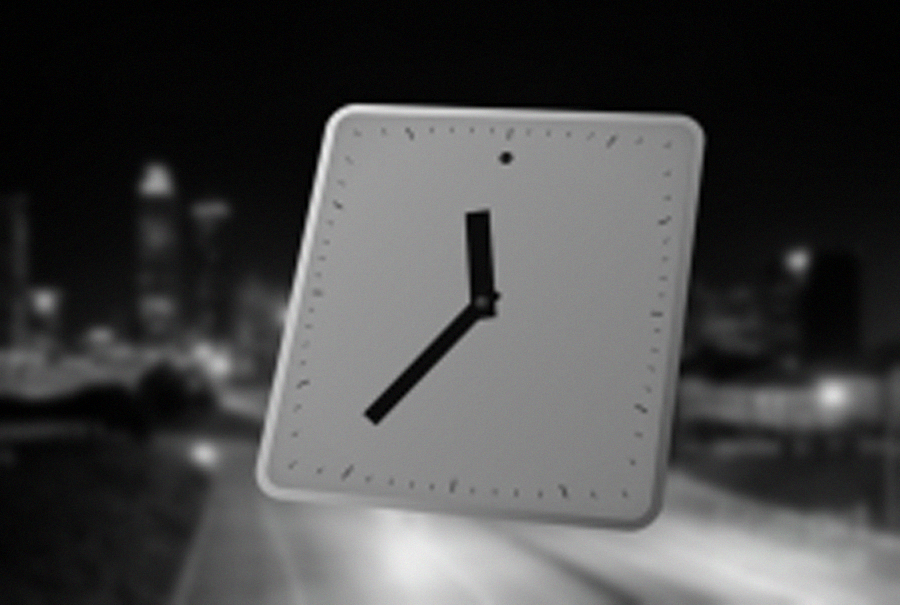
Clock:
11:36
